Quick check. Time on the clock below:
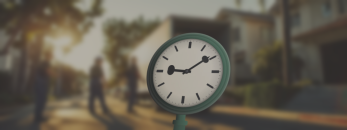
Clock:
9:09
